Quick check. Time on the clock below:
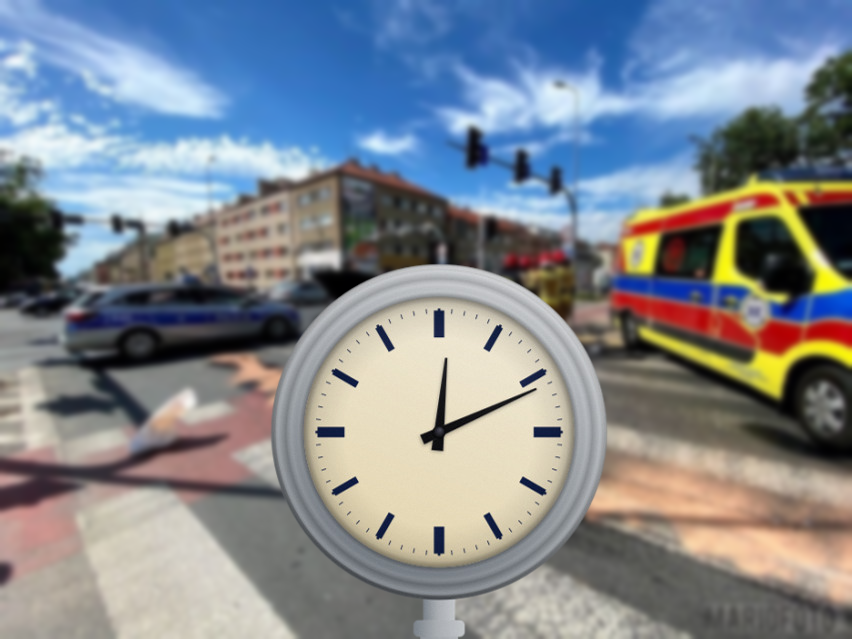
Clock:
12:11
